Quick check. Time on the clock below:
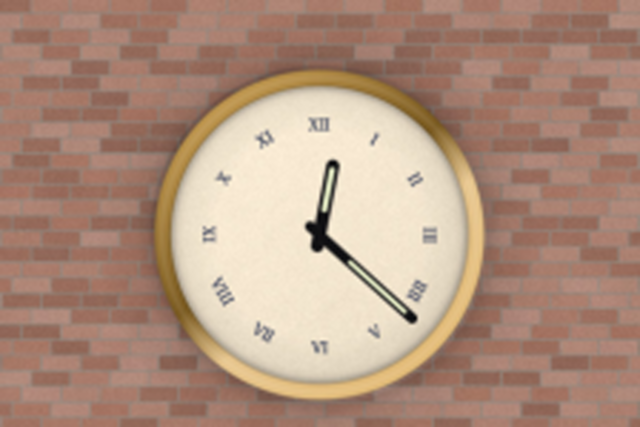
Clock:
12:22
